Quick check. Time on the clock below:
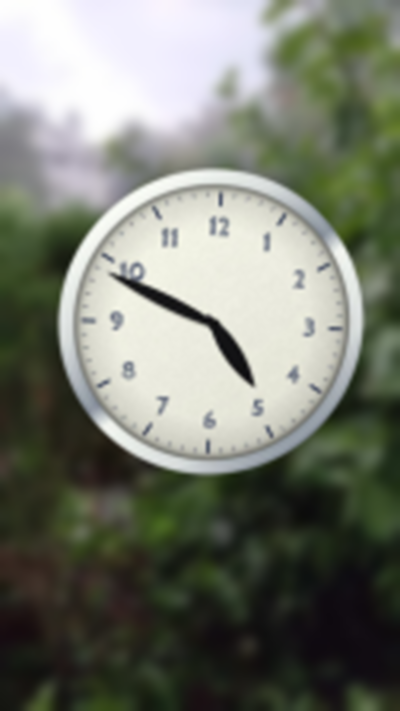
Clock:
4:49
